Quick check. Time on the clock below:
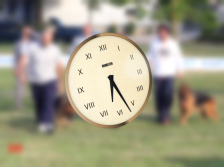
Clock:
6:27
